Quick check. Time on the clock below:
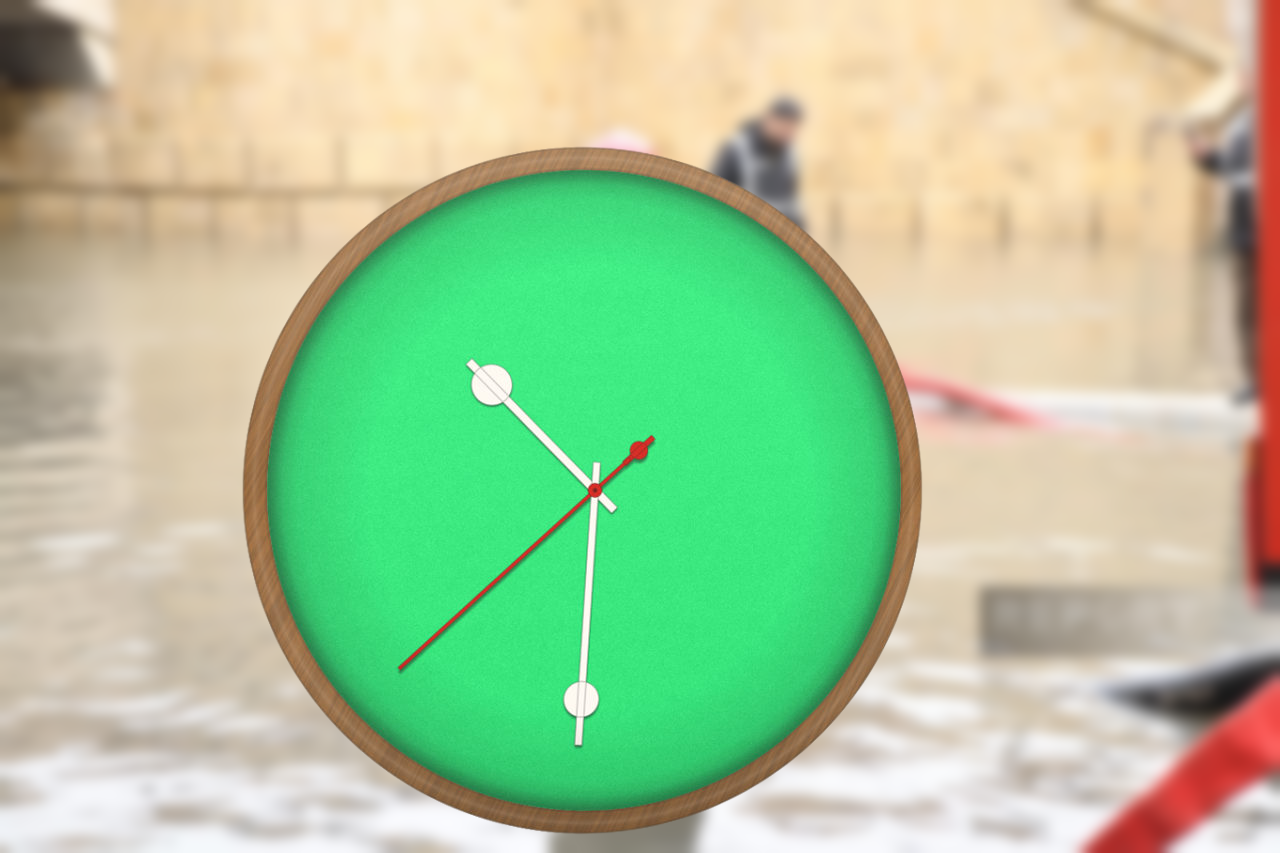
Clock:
10:30:38
